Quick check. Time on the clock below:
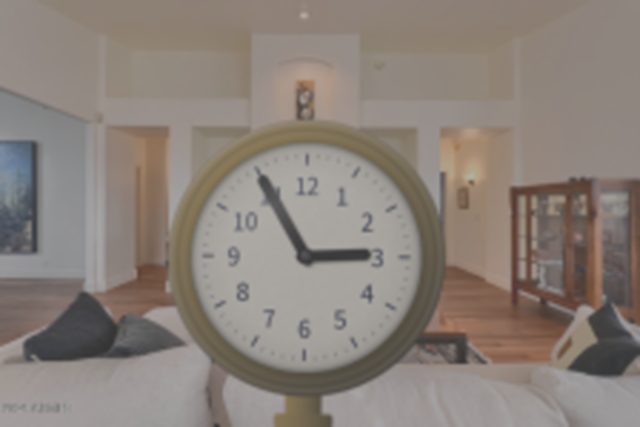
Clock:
2:55
